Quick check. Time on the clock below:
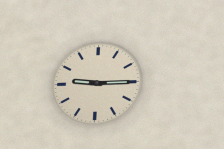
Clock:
9:15
